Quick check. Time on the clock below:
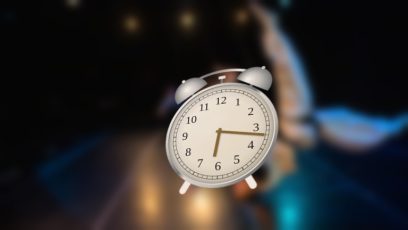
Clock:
6:17
